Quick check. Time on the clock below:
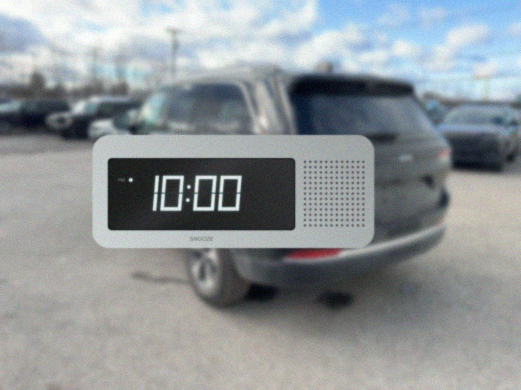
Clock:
10:00
